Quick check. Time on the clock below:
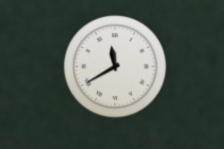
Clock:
11:40
